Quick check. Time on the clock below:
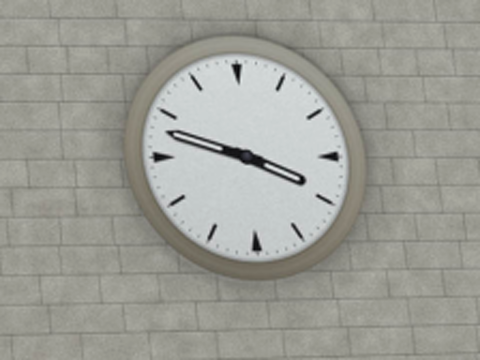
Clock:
3:48
